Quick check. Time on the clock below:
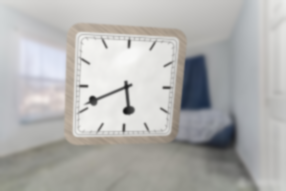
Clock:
5:41
